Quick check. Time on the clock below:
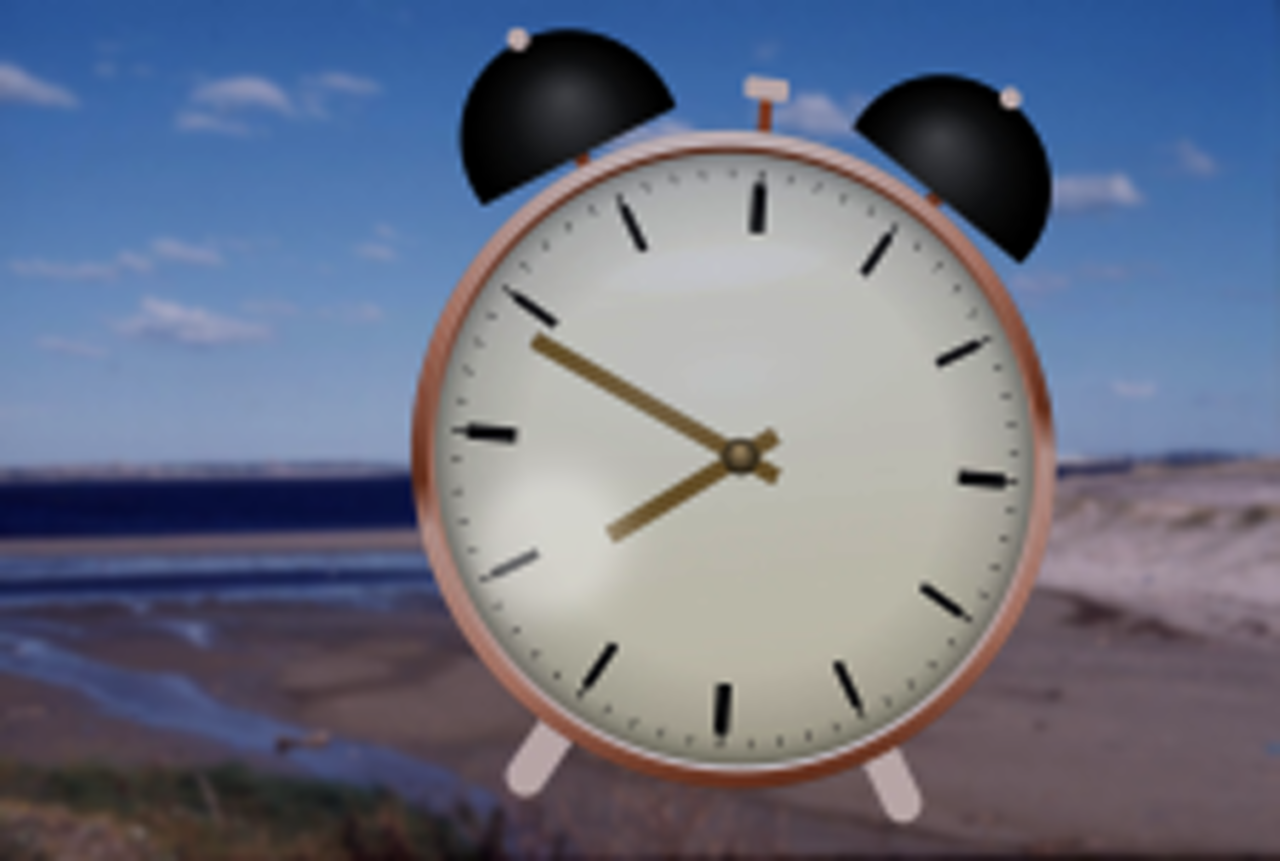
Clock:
7:49
